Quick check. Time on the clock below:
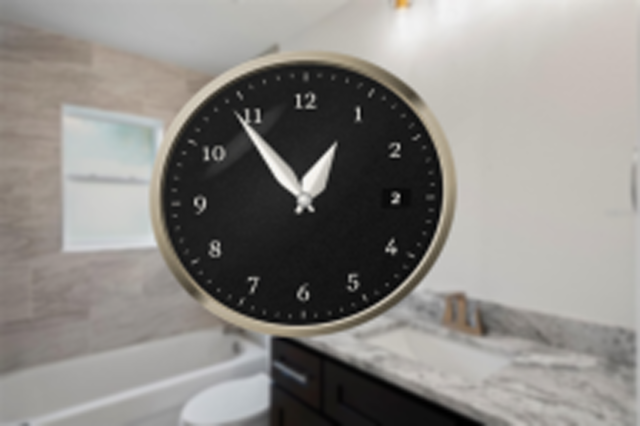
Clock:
12:54
